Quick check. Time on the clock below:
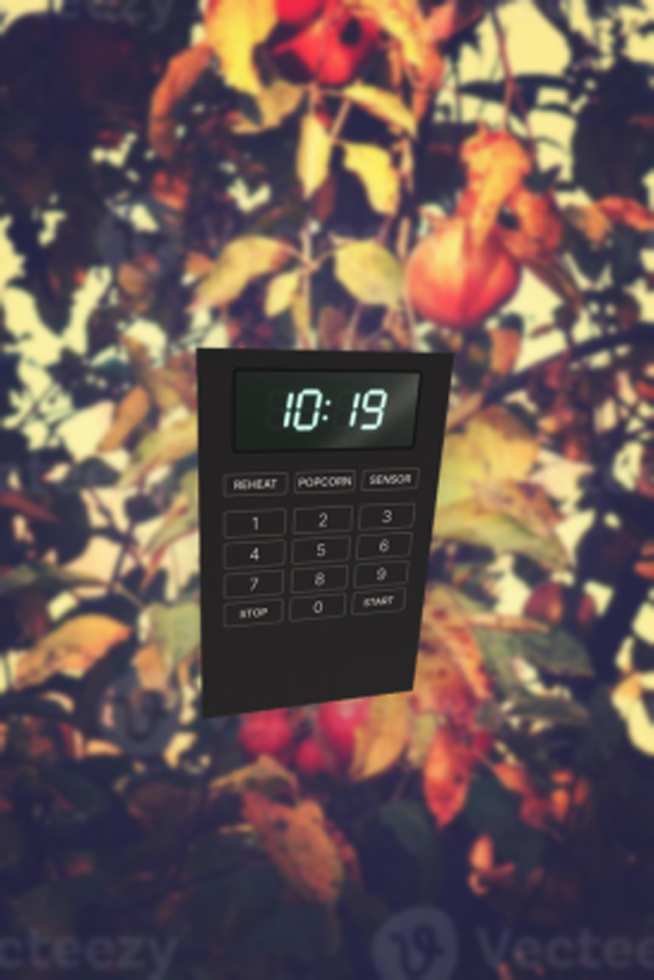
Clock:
10:19
